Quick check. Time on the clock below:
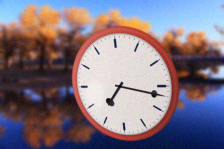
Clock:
7:17
